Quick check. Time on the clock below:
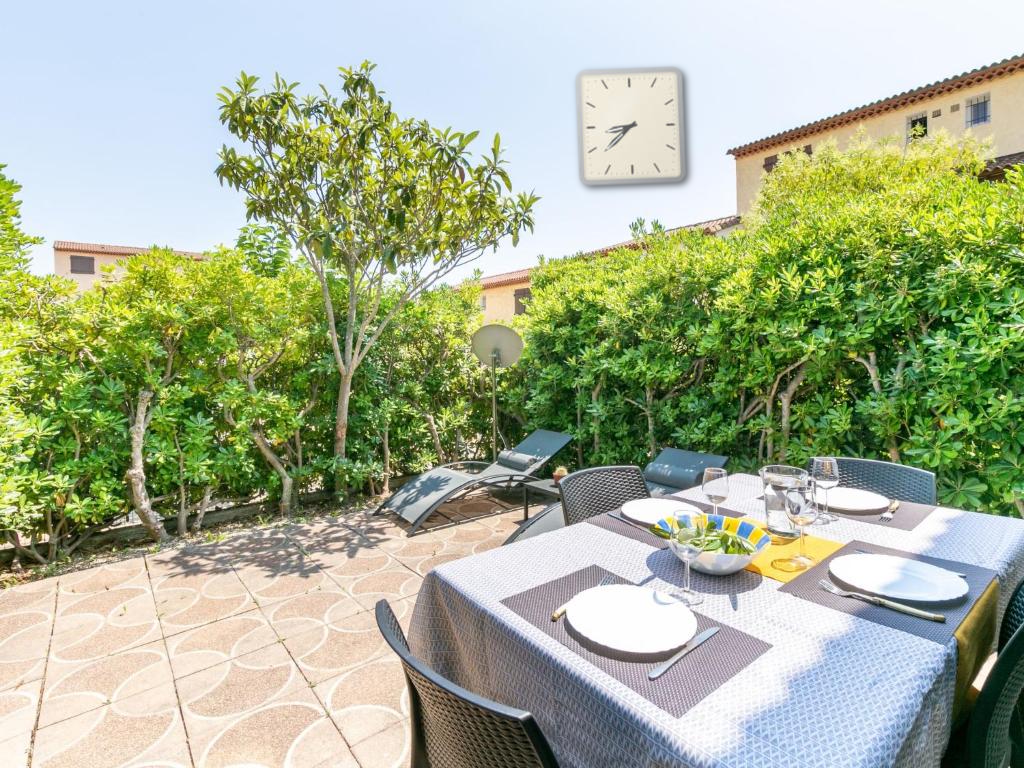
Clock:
8:38
